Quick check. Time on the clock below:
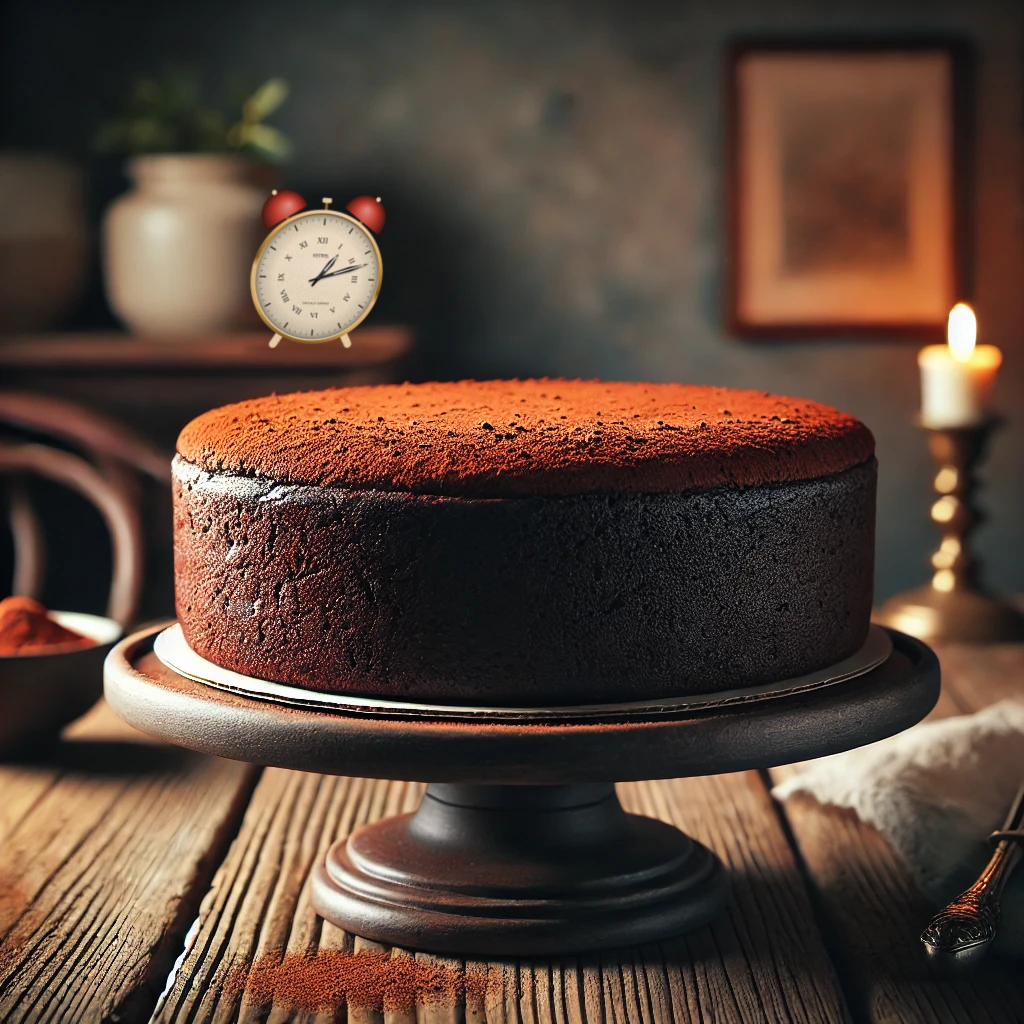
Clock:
1:12
